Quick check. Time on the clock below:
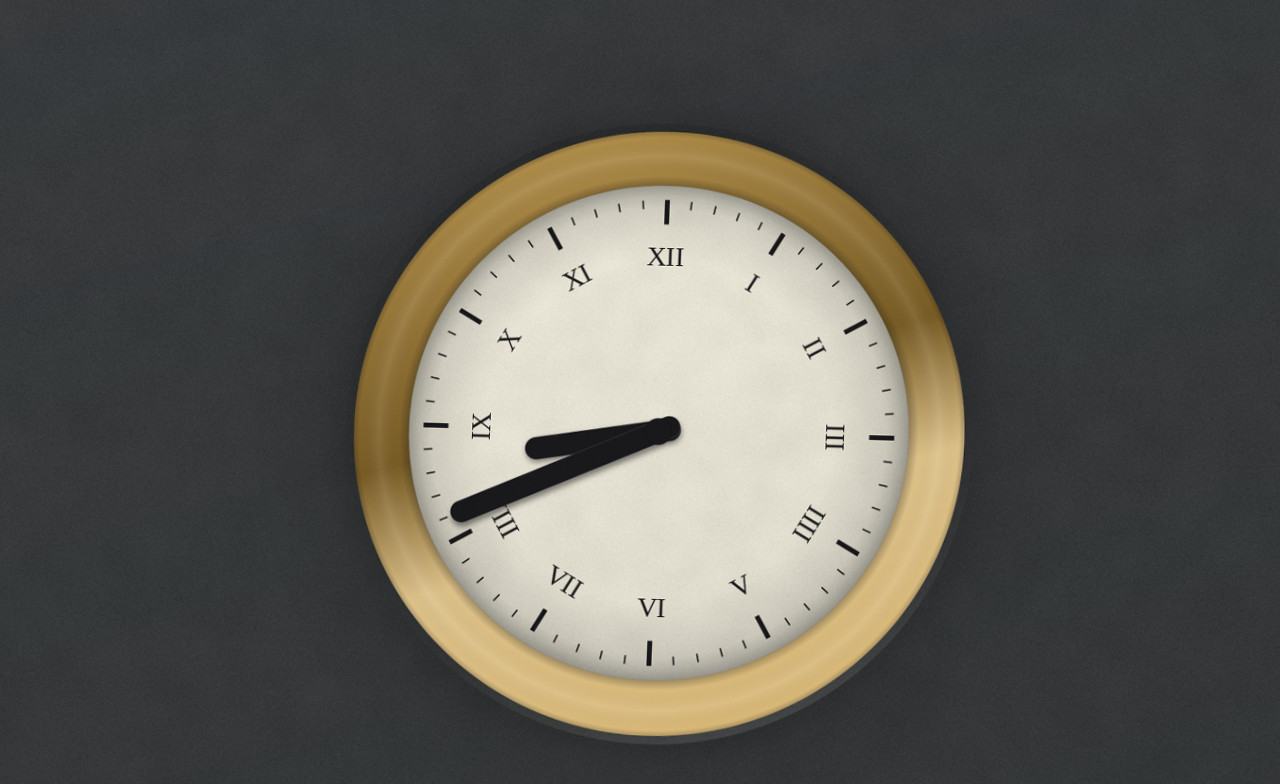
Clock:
8:41
